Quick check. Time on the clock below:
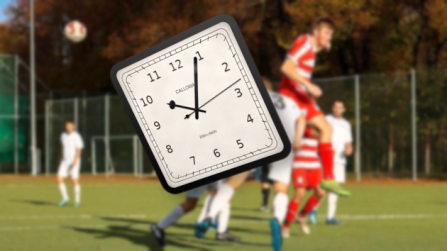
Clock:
10:04:13
